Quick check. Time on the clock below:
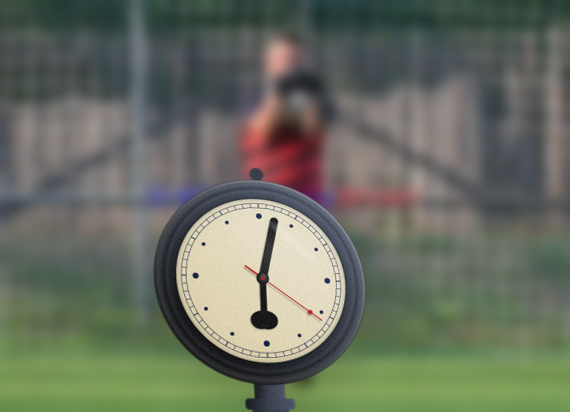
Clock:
6:02:21
